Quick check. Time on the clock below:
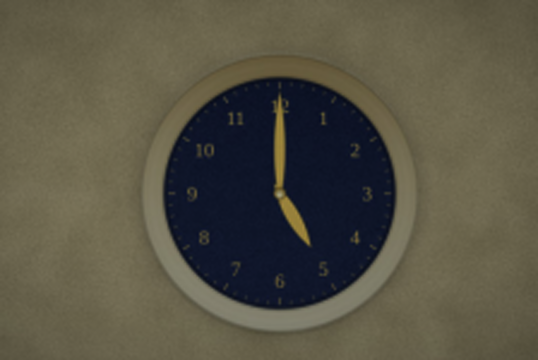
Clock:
5:00
